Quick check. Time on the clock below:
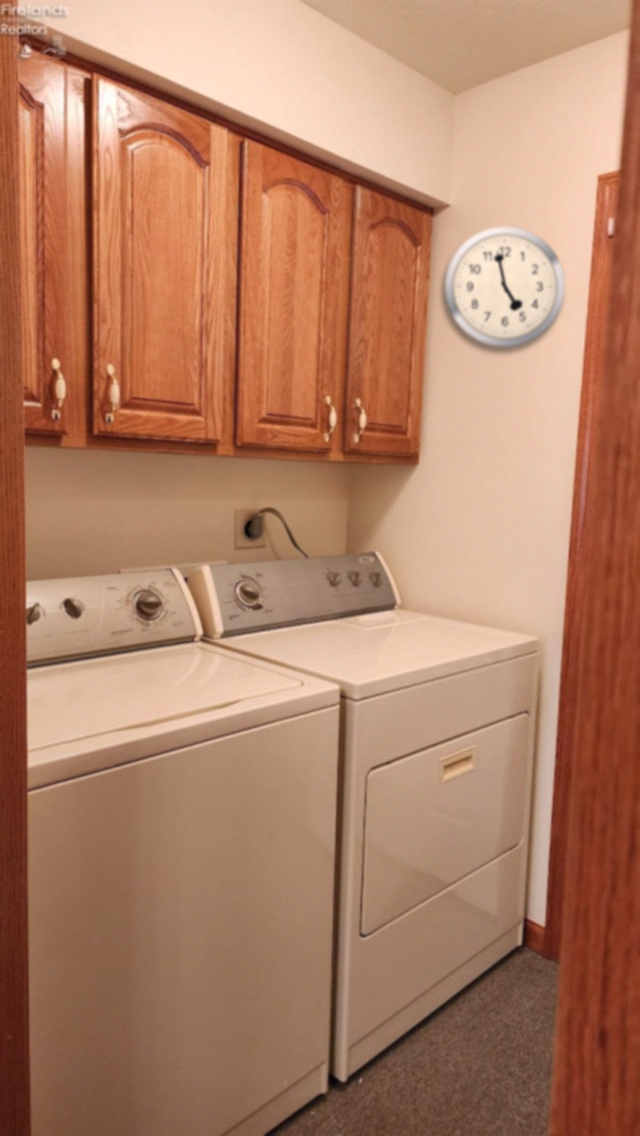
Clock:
4:58
